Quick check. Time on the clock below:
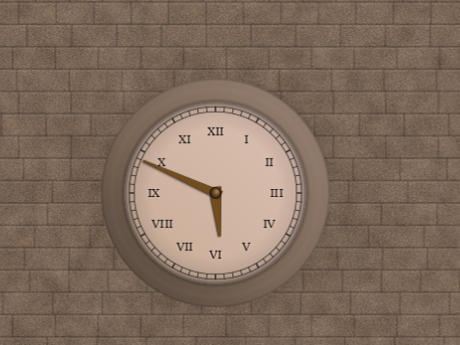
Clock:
5:49
